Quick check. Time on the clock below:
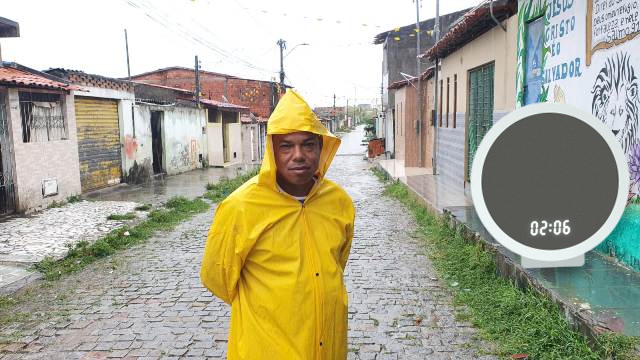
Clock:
2:06
